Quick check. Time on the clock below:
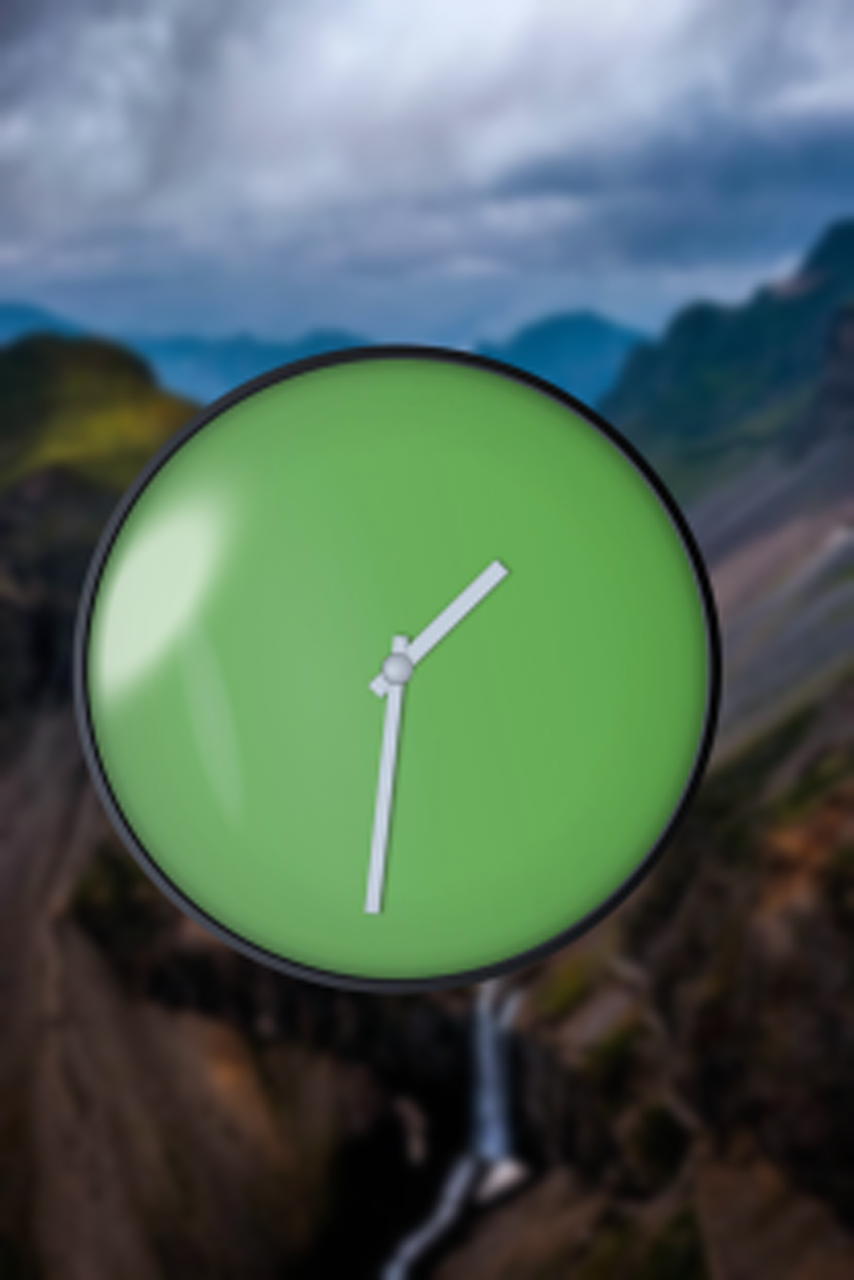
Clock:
1:31
